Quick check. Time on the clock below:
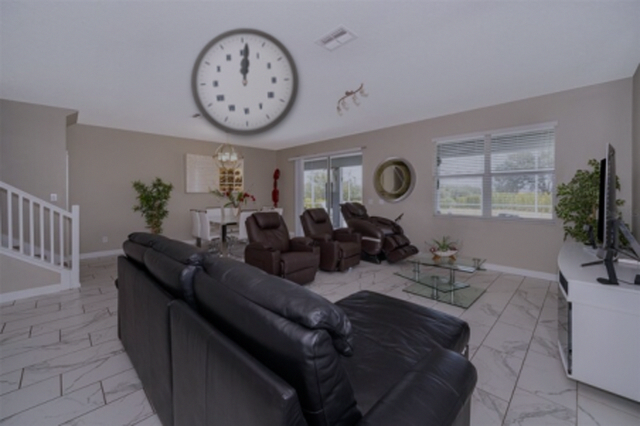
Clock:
12:01
